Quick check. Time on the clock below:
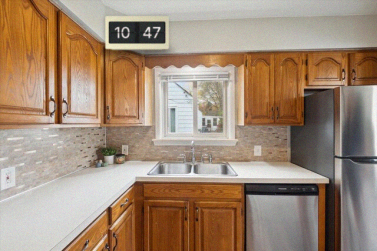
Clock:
10:47
